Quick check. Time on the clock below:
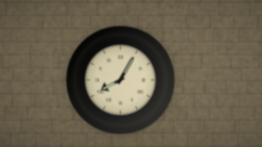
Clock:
8:05
